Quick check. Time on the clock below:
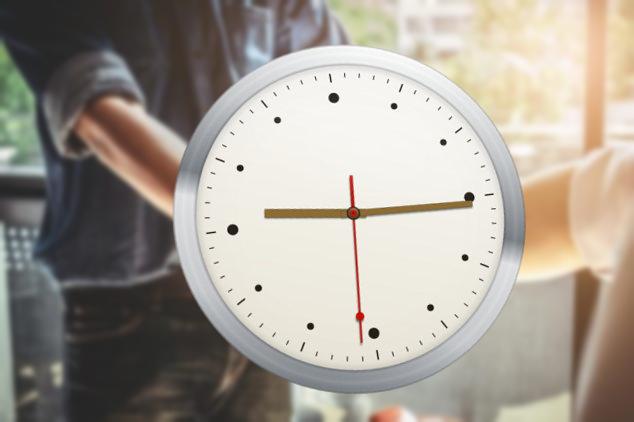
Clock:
9:15:31
